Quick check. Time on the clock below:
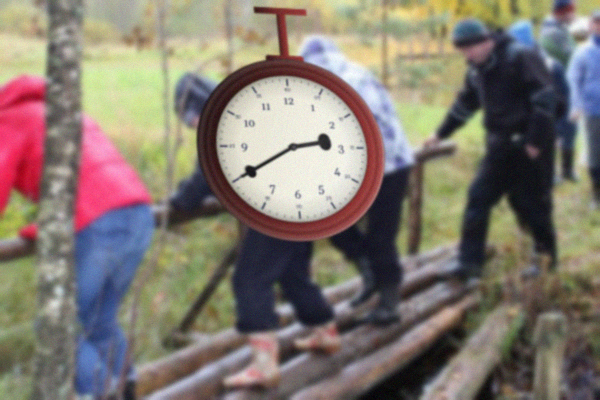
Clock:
2:40
